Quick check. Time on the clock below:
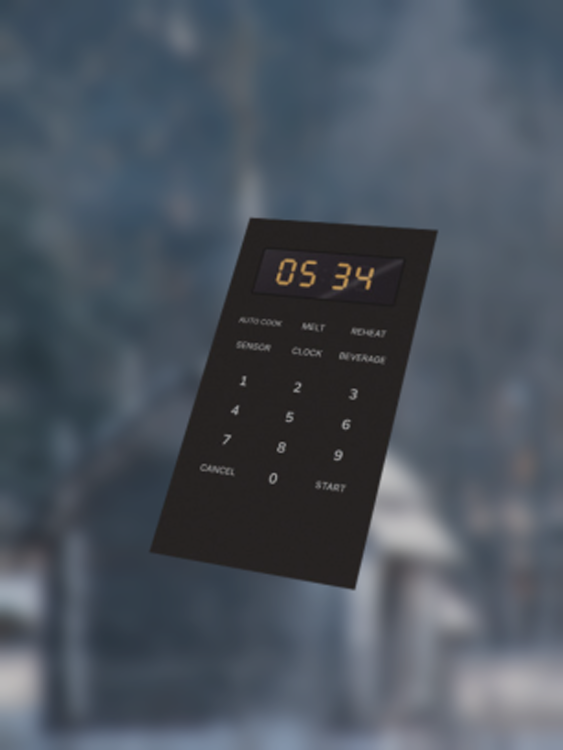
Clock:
5:34
